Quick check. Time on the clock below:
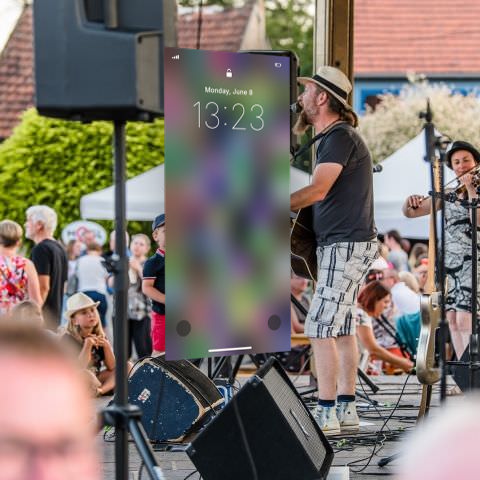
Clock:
13:23
